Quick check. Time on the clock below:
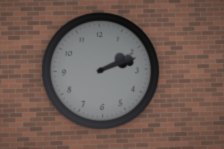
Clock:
2:12
